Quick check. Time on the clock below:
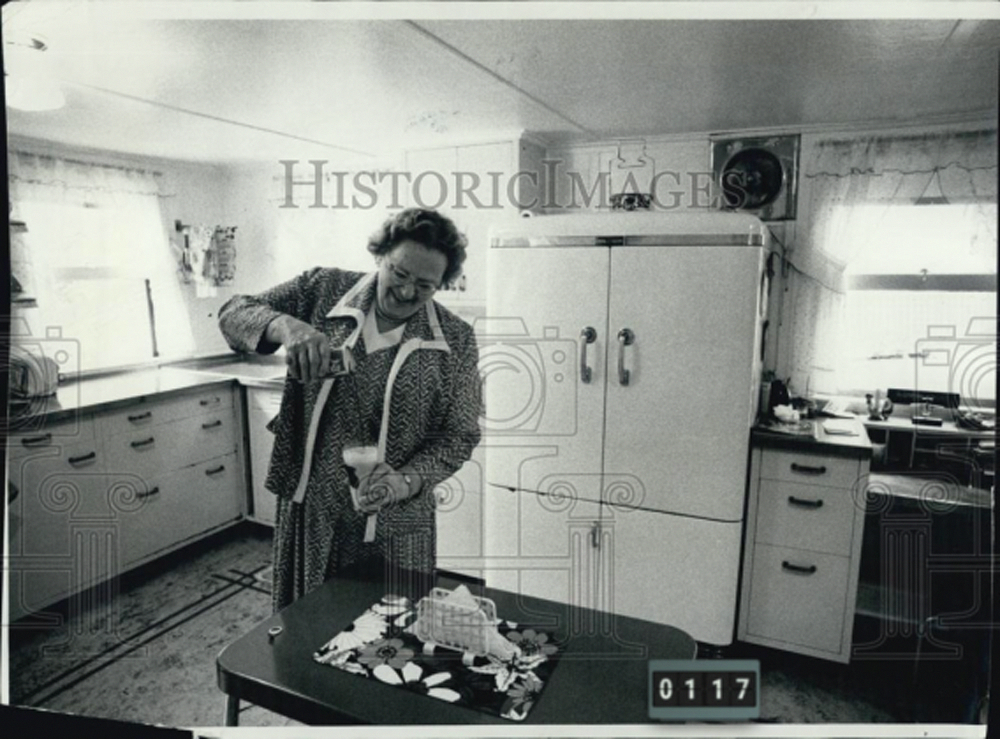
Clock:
1:17
